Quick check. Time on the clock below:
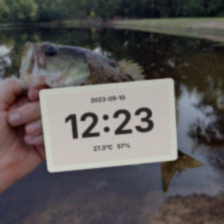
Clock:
12:23
